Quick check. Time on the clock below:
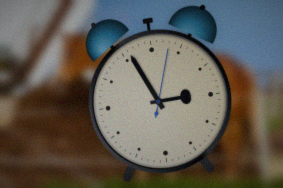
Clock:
2:56:03
